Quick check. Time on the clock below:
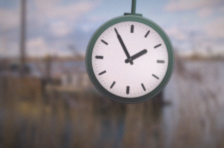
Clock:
1:55
